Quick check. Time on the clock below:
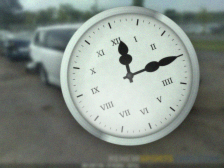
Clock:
12:15
